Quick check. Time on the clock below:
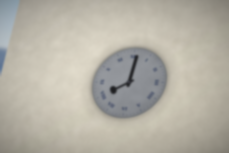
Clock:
8:01
